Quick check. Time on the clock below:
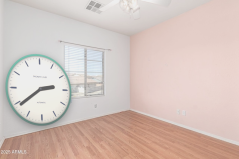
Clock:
2:39
